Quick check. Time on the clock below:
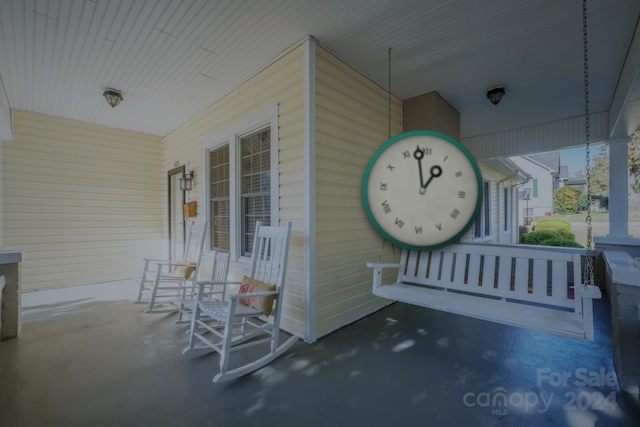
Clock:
12:58
